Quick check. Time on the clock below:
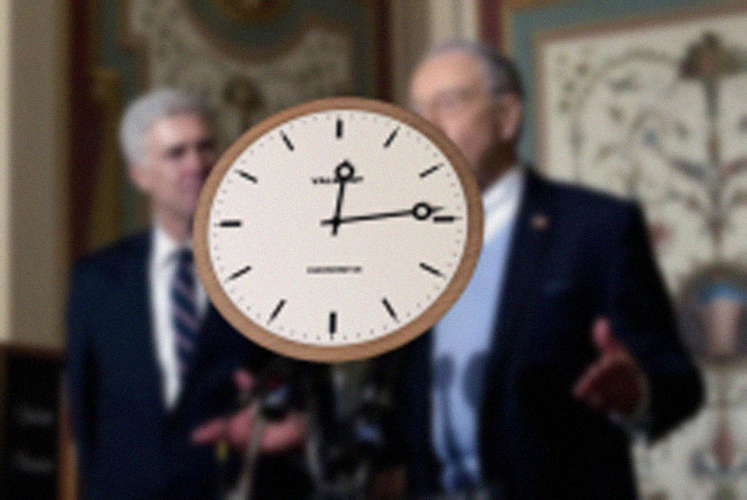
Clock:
12:14
